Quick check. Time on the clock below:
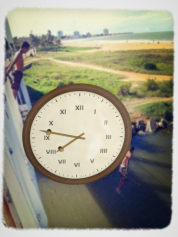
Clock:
7:47
